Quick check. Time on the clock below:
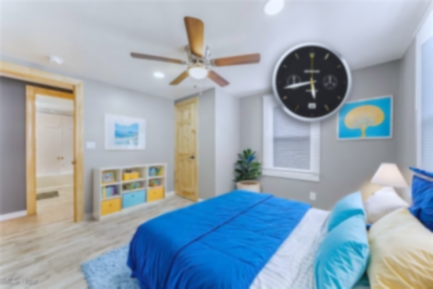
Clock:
5:43
